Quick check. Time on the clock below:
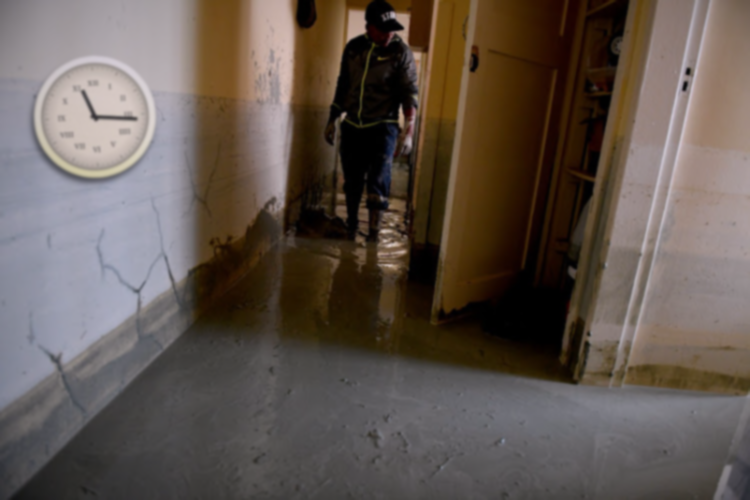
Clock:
11:16
